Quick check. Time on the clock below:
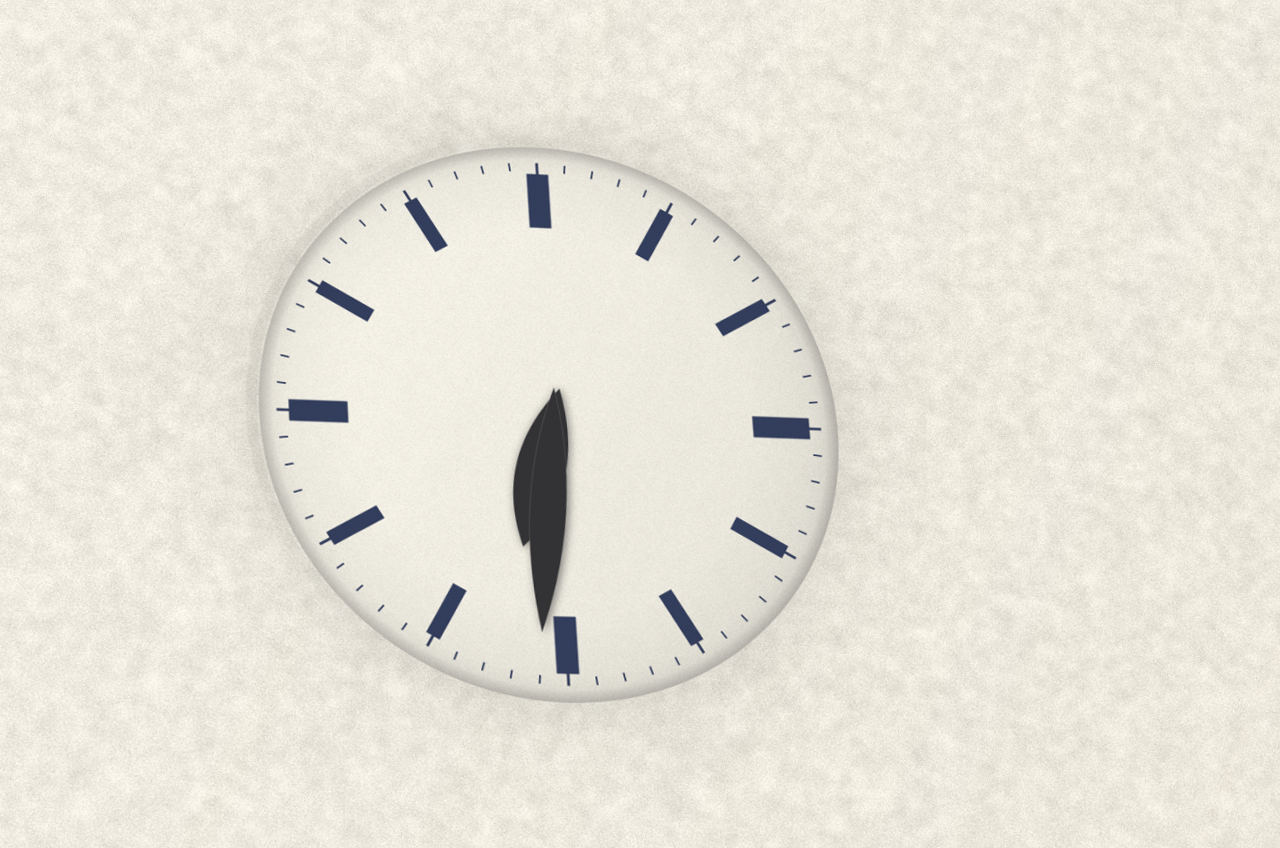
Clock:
6:31
